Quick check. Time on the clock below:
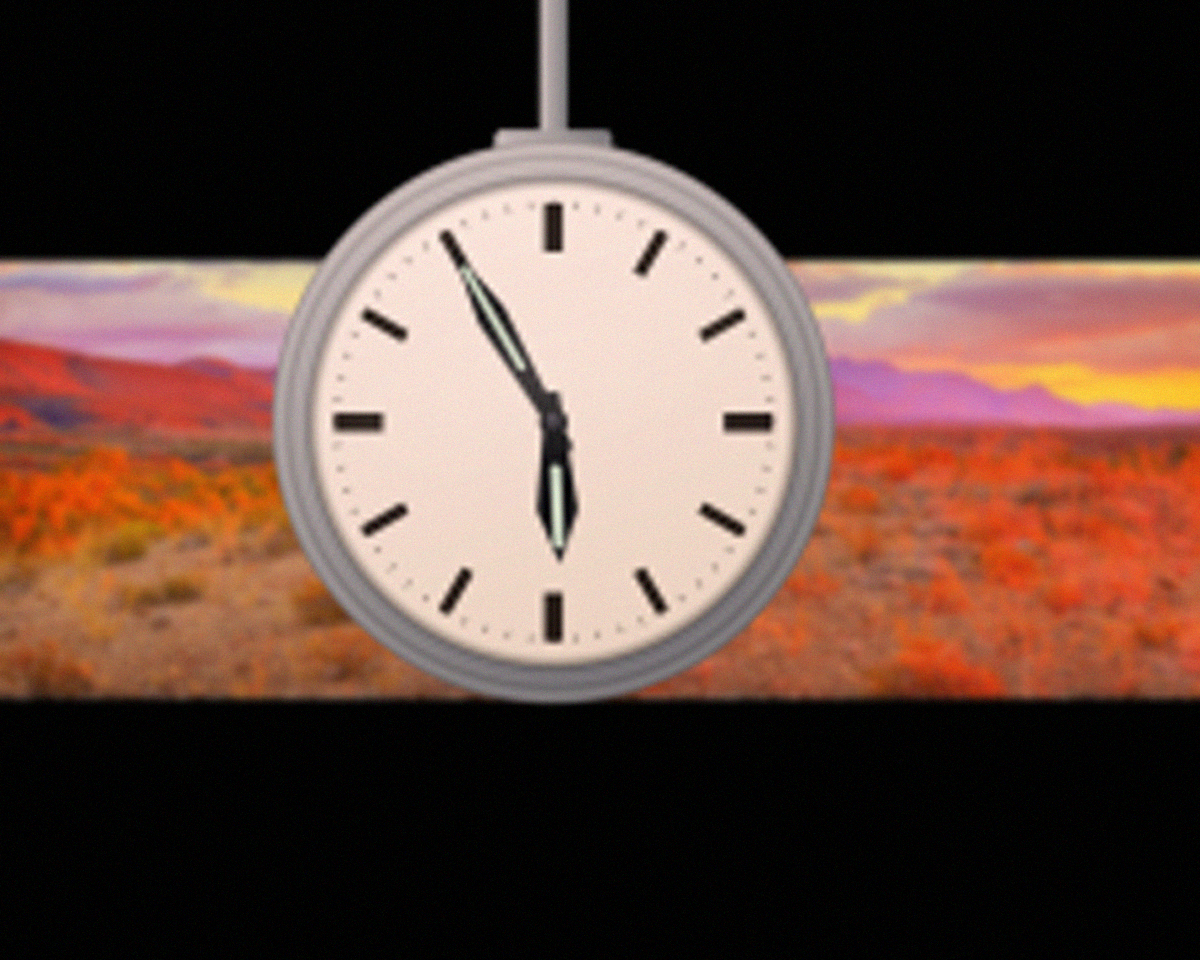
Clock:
5:55
